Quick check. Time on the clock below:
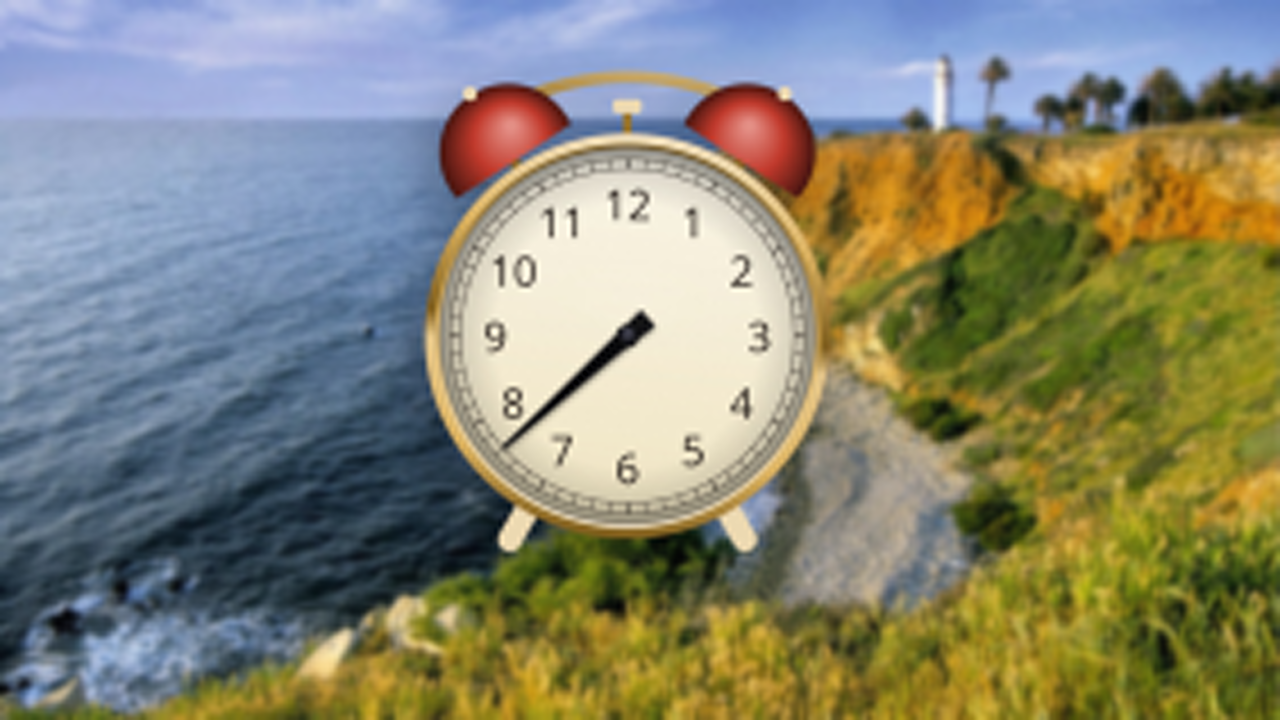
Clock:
7:38
